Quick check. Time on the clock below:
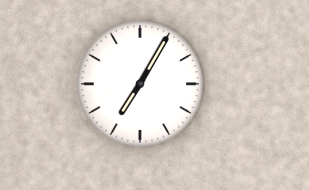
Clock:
7:05
